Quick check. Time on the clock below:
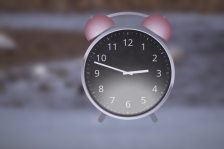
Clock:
2:48
